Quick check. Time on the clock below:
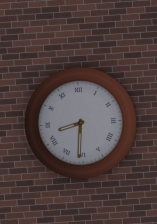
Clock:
8:31
